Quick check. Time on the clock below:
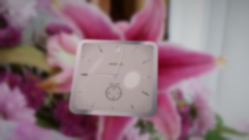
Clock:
9:02
